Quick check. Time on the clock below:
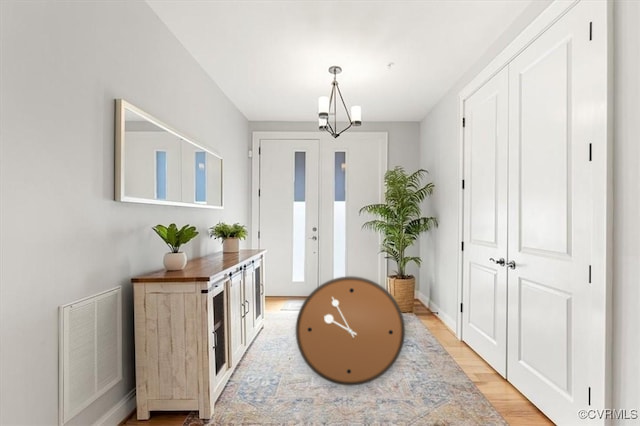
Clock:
9:55
